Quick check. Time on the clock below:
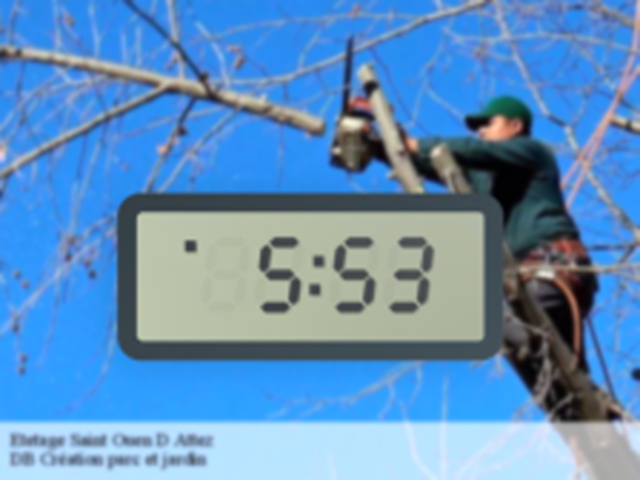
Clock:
5:53
